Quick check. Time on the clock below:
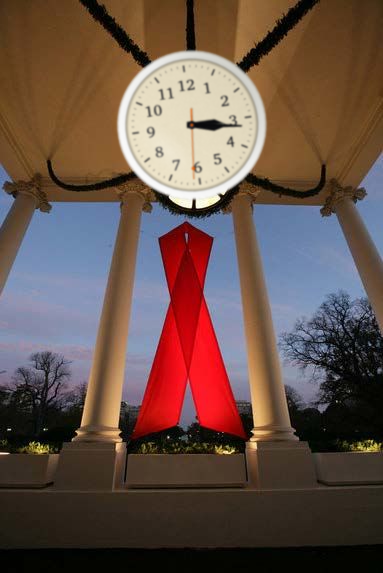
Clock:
3:16:31
